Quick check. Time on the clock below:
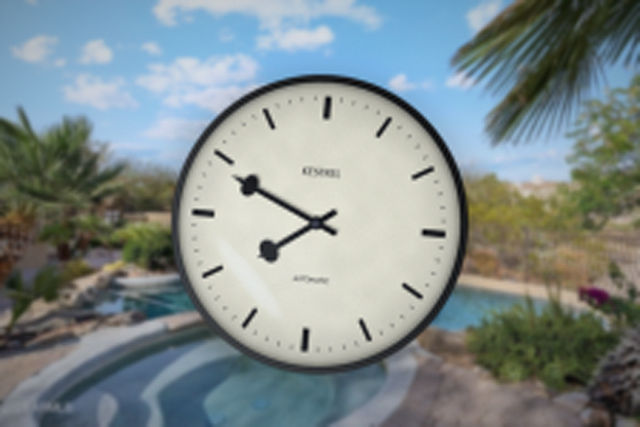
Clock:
7:49
